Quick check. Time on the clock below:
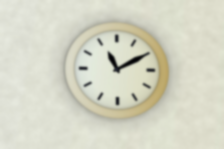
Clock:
11:10
